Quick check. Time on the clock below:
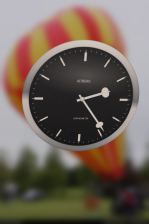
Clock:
2:24
